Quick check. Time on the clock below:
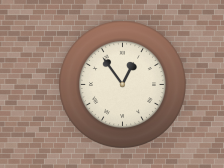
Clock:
12:54
